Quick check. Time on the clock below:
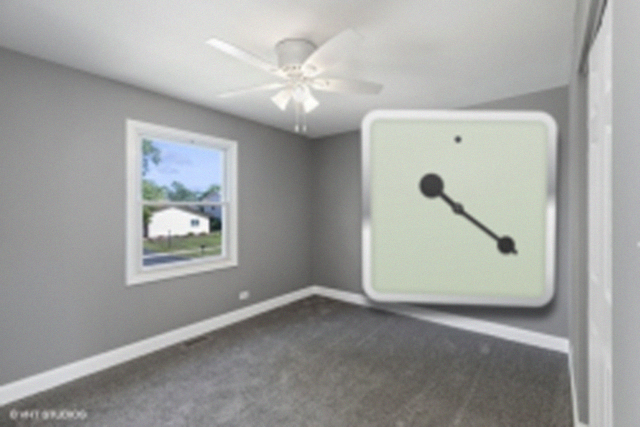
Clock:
10:21
